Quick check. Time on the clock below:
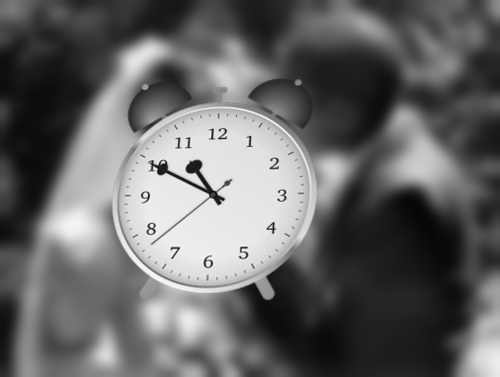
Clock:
10:49:38
